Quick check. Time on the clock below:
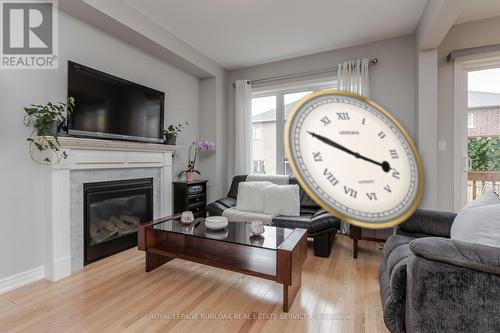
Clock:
3:50
